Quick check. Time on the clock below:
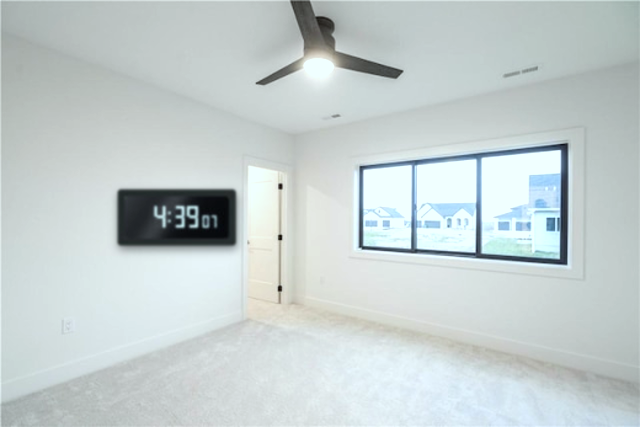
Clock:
4:39
